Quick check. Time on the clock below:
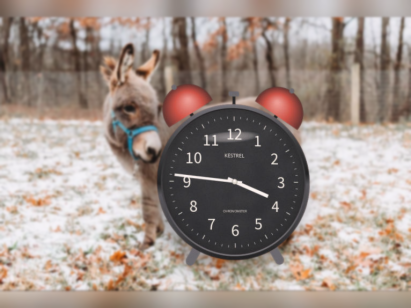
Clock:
3:46
